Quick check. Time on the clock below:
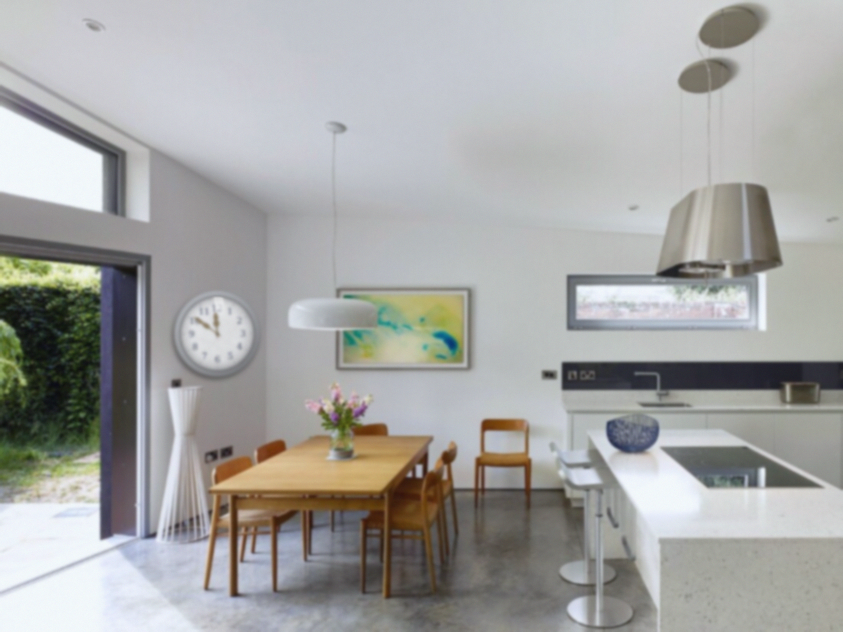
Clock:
11:51
